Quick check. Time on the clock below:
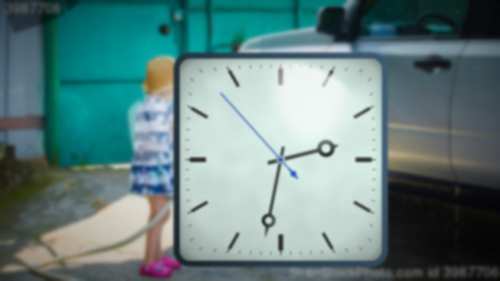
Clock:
2:31:53
